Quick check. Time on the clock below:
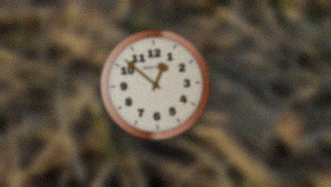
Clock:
12:52
